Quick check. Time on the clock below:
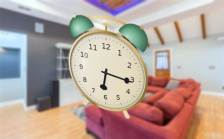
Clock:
6:16
